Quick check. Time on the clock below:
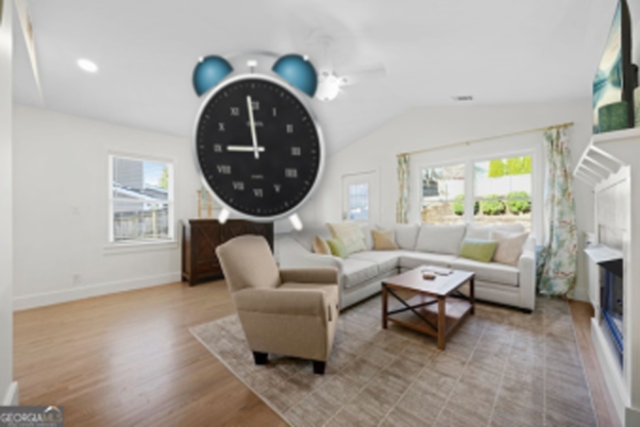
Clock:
8:59
